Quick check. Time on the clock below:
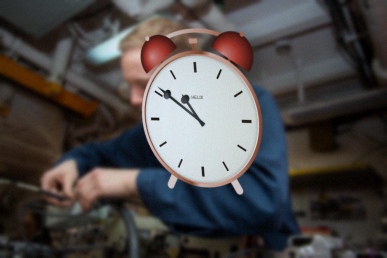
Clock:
10:51
